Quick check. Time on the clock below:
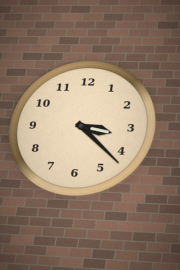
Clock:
3:22
